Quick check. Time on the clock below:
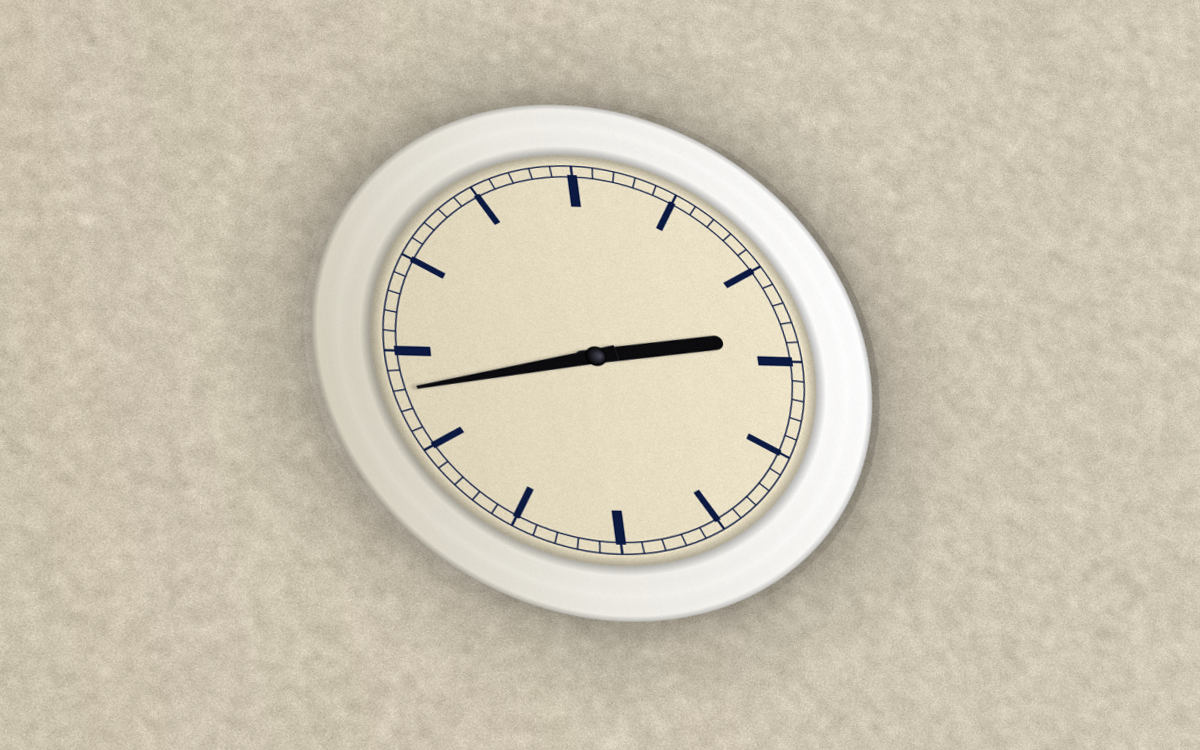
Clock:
2:43
